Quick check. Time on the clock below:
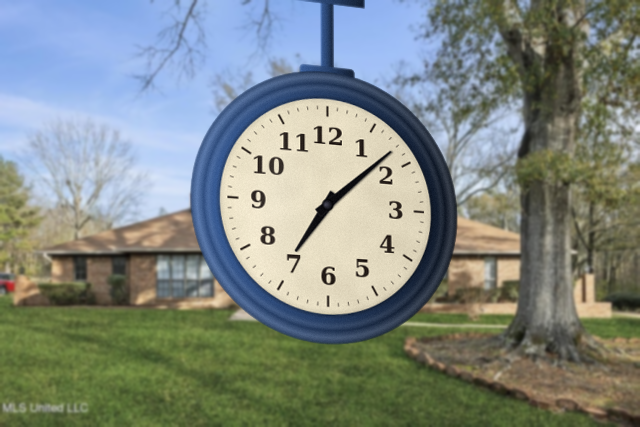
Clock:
7:08
